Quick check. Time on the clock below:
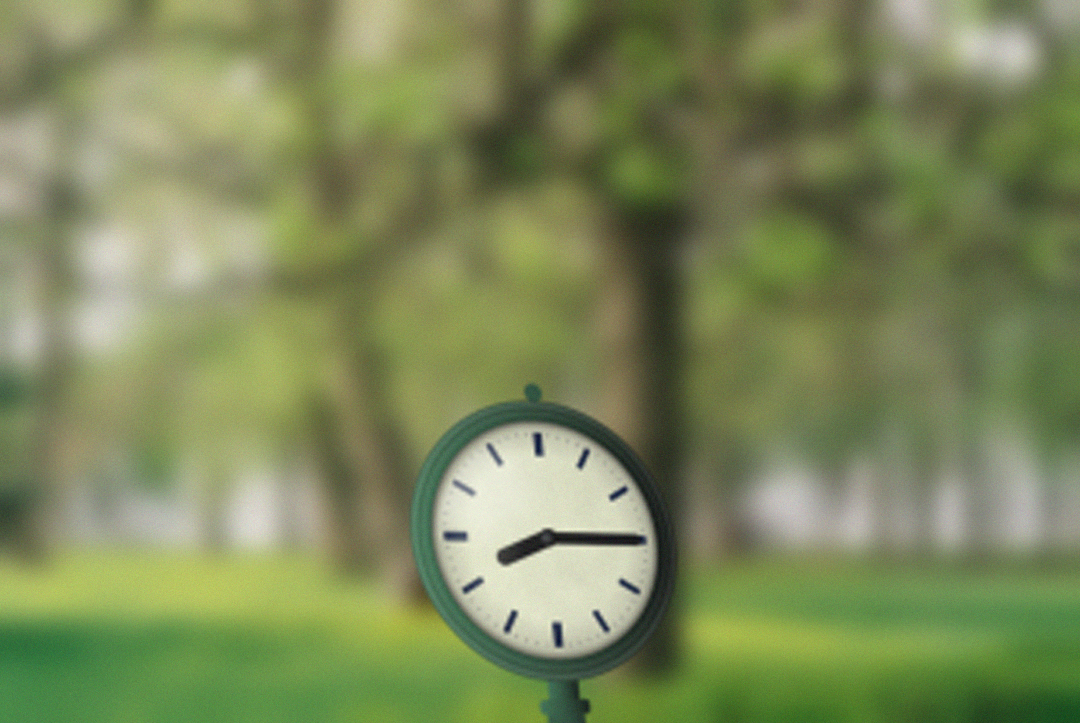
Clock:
8:15
